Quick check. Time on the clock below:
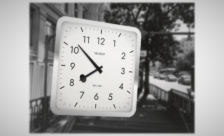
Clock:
7:52
